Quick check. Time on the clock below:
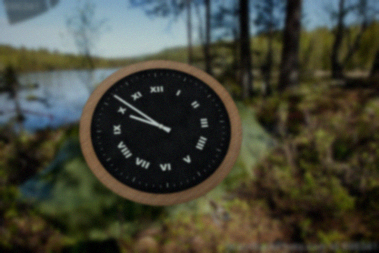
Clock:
9:52
